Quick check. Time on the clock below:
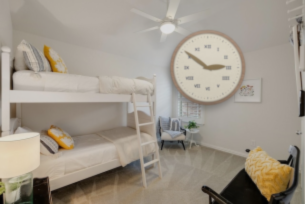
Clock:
2:51
